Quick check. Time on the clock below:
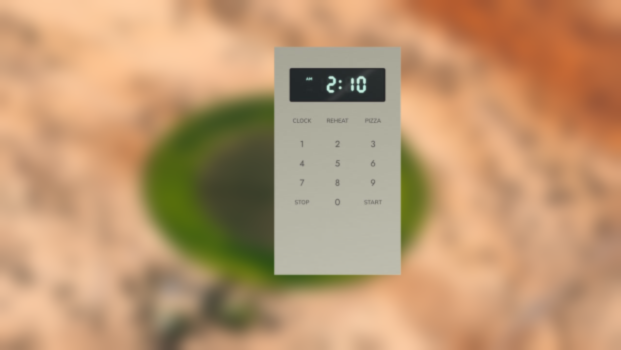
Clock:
2:10
